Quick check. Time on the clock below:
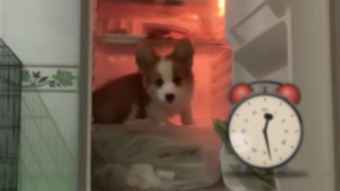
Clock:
12:28
